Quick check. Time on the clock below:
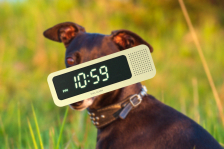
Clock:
10:59
